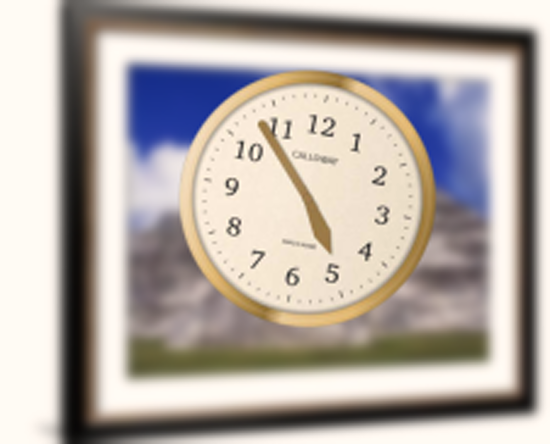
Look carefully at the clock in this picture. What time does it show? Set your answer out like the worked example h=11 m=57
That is h=4 m=53
